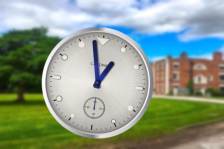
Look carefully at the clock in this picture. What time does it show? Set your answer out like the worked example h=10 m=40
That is h=12 m=58
